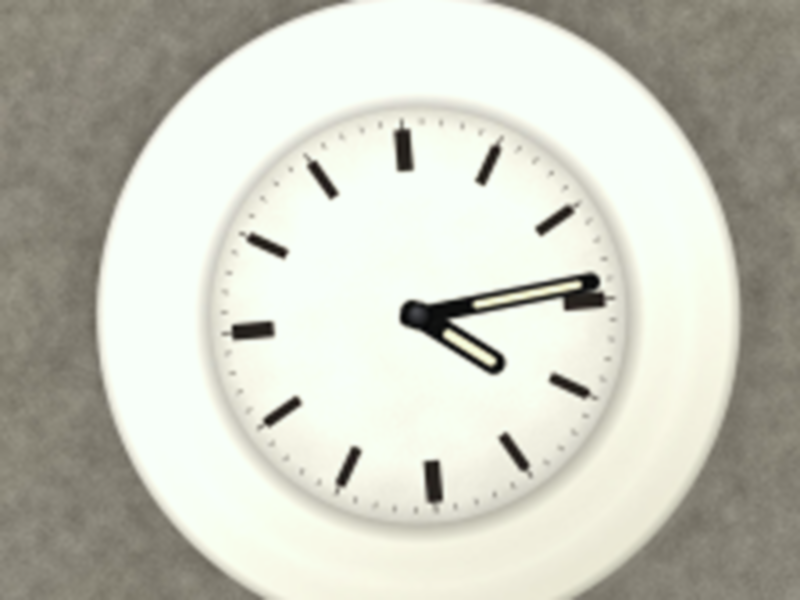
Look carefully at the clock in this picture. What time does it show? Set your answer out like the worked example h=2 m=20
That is h=4 m=14
